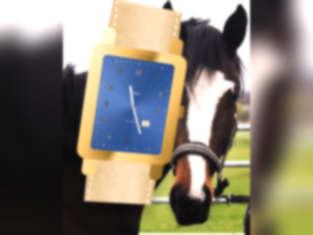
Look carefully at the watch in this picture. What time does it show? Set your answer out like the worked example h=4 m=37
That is h=11 m=26
